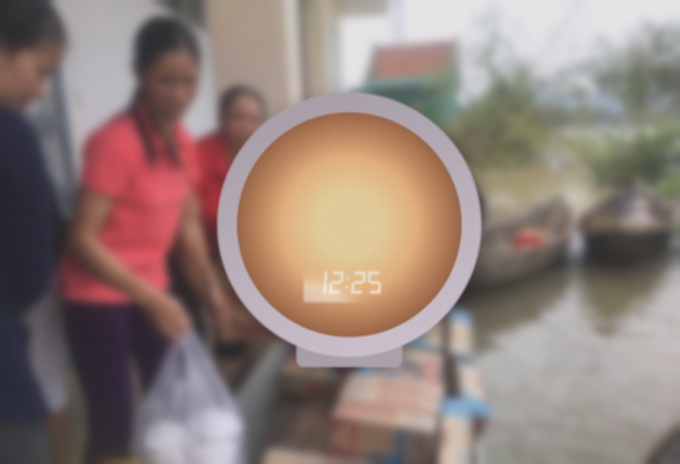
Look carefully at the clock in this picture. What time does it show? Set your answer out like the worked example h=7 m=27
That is h=12 m=25
